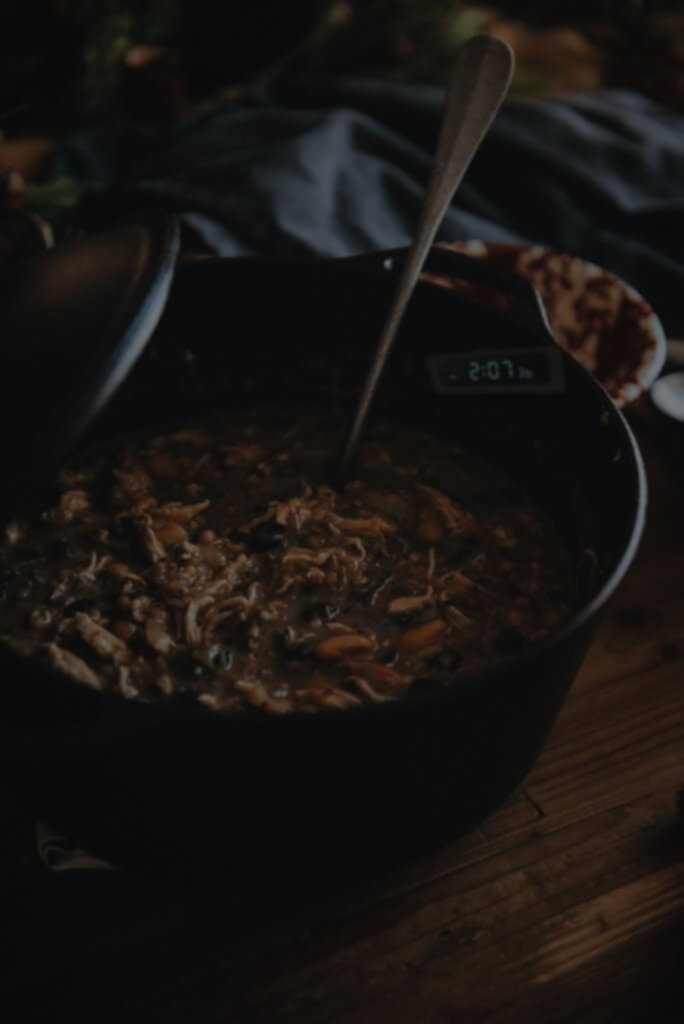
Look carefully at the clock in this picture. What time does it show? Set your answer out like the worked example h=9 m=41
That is h=2 m=7
